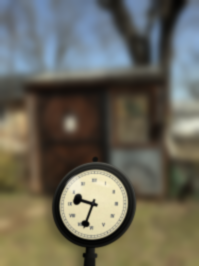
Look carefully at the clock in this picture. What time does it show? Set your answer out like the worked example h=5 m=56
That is h=9 m=33
